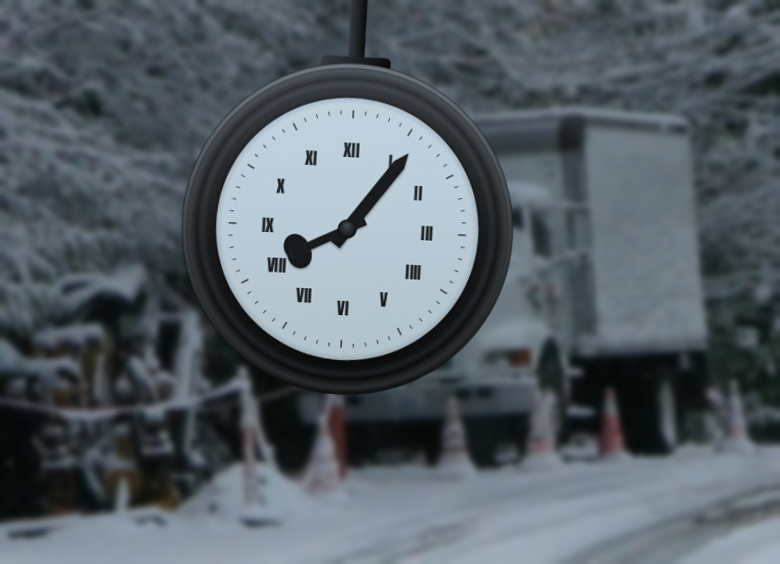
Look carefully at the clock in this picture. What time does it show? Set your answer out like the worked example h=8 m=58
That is h=8 m=6
